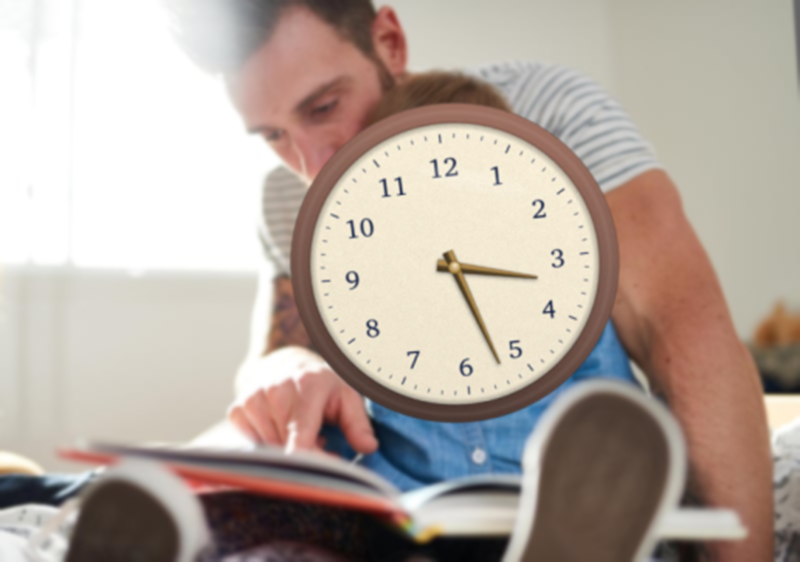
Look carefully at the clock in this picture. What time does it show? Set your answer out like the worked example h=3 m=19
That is h=3 m=27
